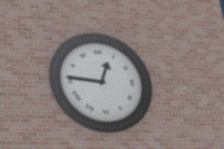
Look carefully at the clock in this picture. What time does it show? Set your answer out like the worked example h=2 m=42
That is h=12 m=46
